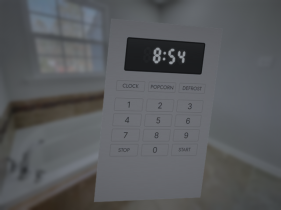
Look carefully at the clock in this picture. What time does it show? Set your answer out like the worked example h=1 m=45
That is h=8 m=54
